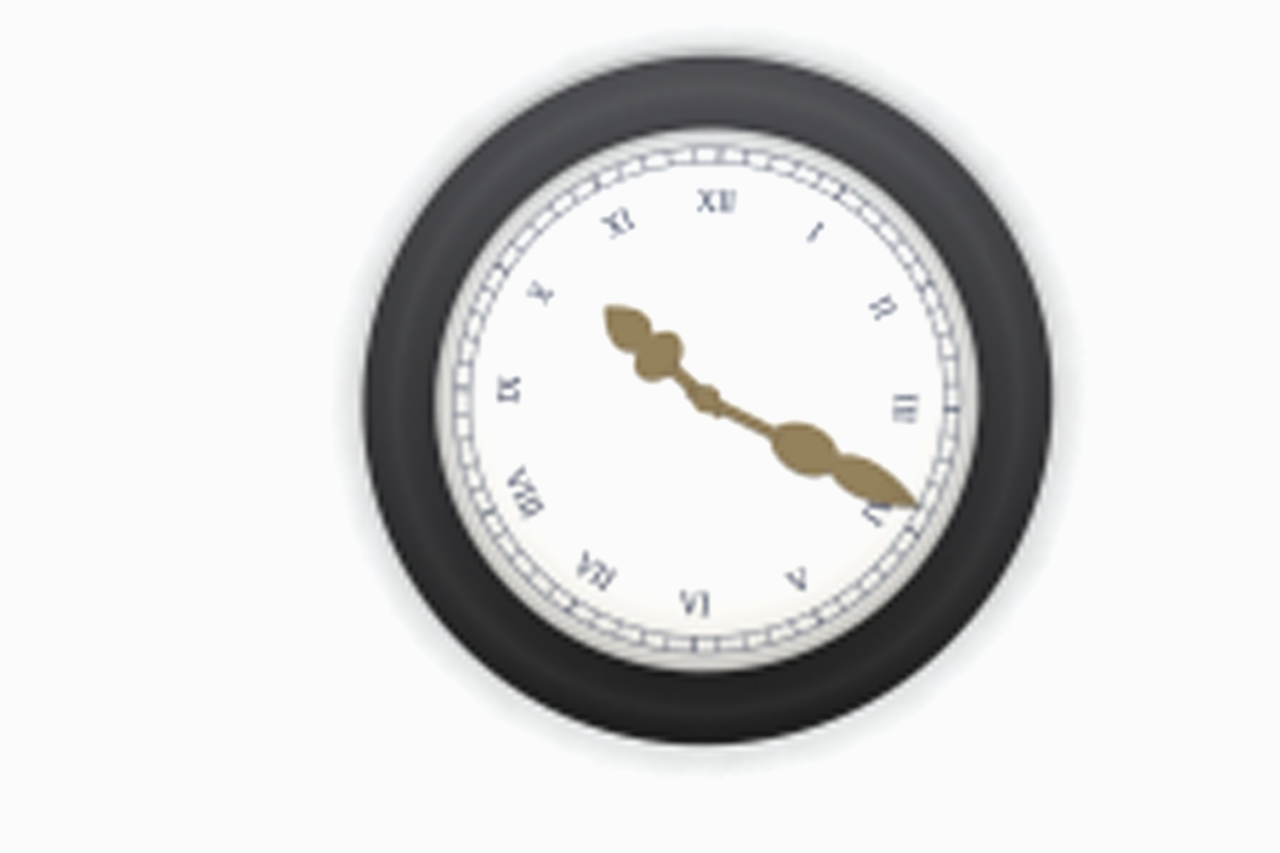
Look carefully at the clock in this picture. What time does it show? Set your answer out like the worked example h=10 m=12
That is h=10 m=19
